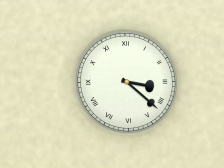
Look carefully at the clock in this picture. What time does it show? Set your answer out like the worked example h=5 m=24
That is h=3 m=22
